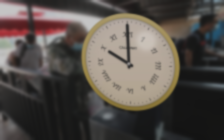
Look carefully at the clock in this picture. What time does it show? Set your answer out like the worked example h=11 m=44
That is h=10 m=0
